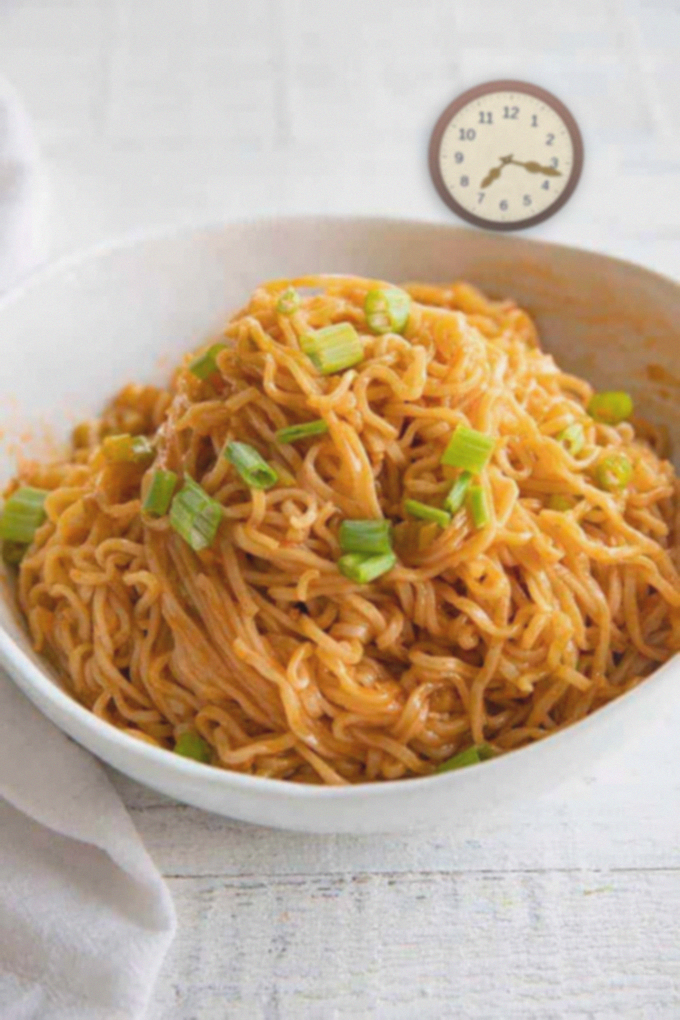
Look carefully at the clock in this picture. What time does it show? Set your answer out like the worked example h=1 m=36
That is h=7 m=17
